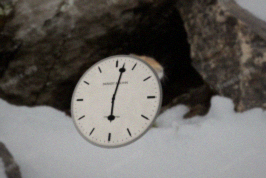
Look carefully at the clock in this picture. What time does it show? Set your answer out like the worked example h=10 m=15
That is h=6 m=2
